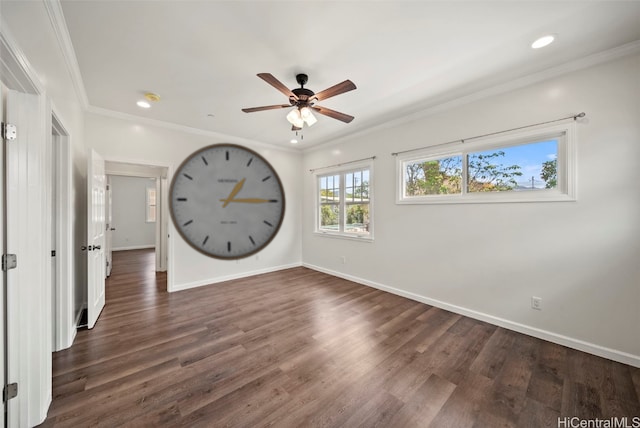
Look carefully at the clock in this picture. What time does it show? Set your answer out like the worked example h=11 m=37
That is h=1 m=15
